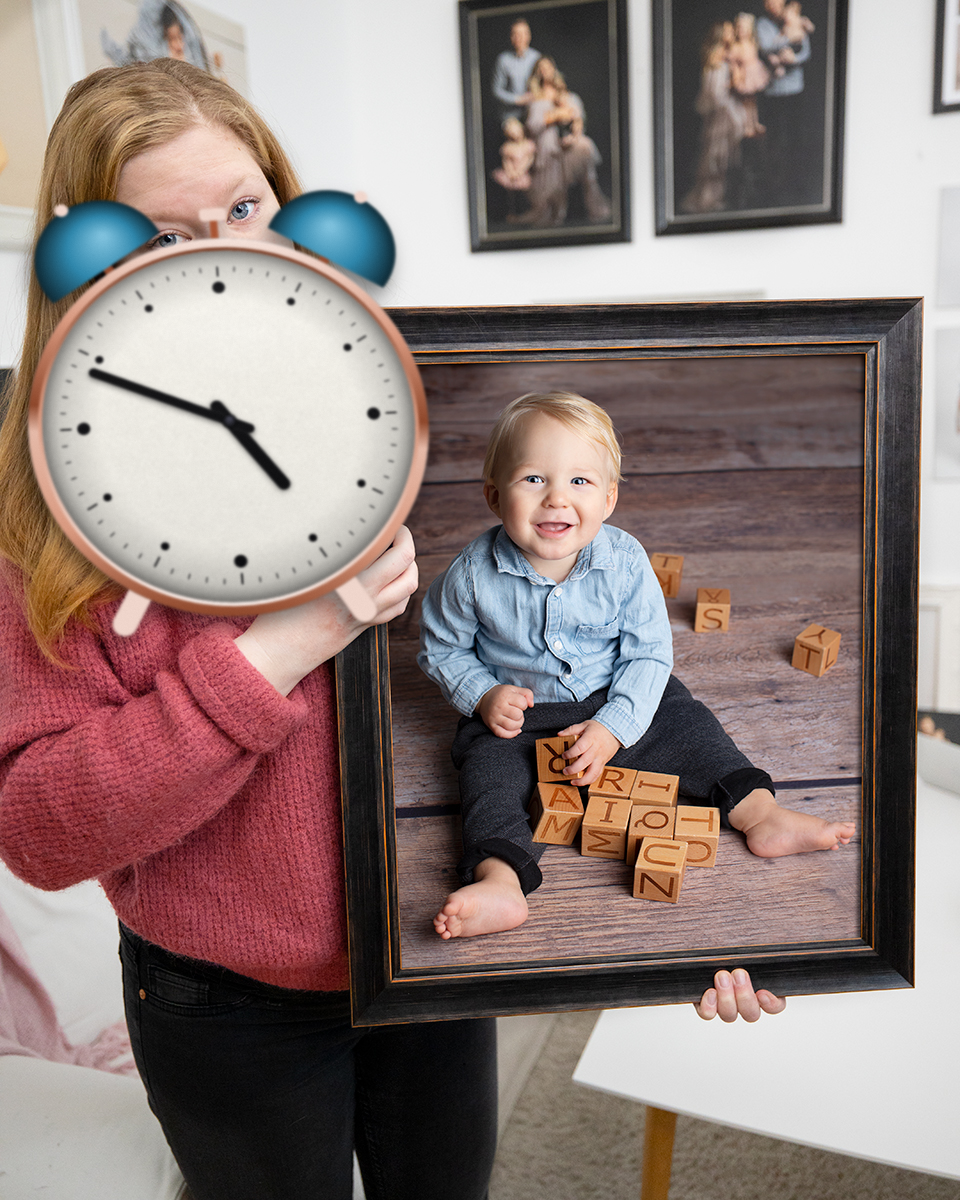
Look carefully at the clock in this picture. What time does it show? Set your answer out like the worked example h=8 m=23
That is h=4 m=49
